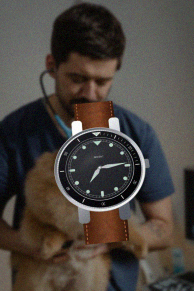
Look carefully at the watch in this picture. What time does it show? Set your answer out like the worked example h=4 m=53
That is h=7 m=14
